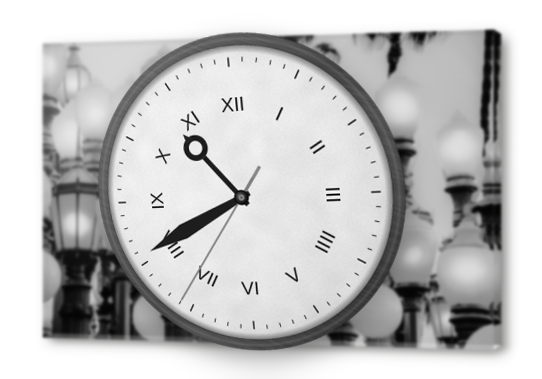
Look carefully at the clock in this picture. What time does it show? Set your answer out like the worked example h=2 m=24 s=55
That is h=10 m=40 s=36
